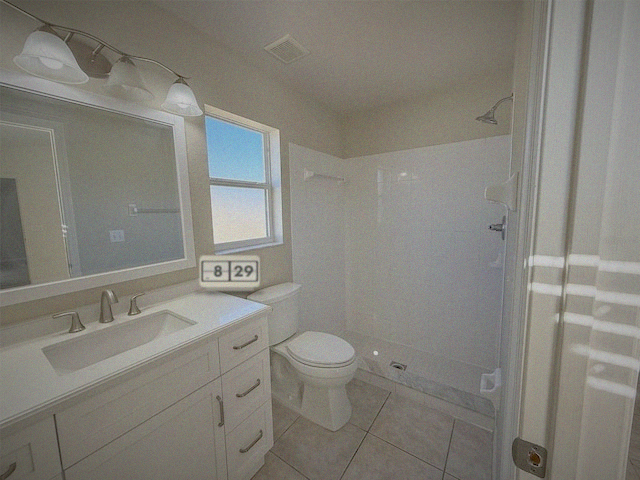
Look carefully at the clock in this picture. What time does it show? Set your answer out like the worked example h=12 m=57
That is h=8 m=29
